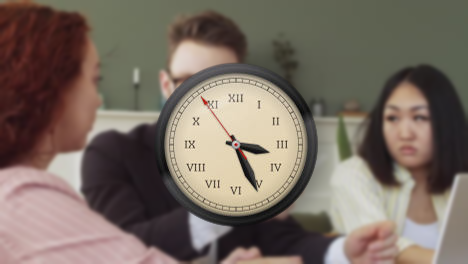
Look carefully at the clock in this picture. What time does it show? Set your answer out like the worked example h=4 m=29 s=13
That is h=3 m=25 s=54
